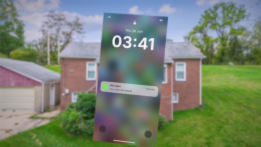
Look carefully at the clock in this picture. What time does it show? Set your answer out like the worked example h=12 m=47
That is h=3 m=41
